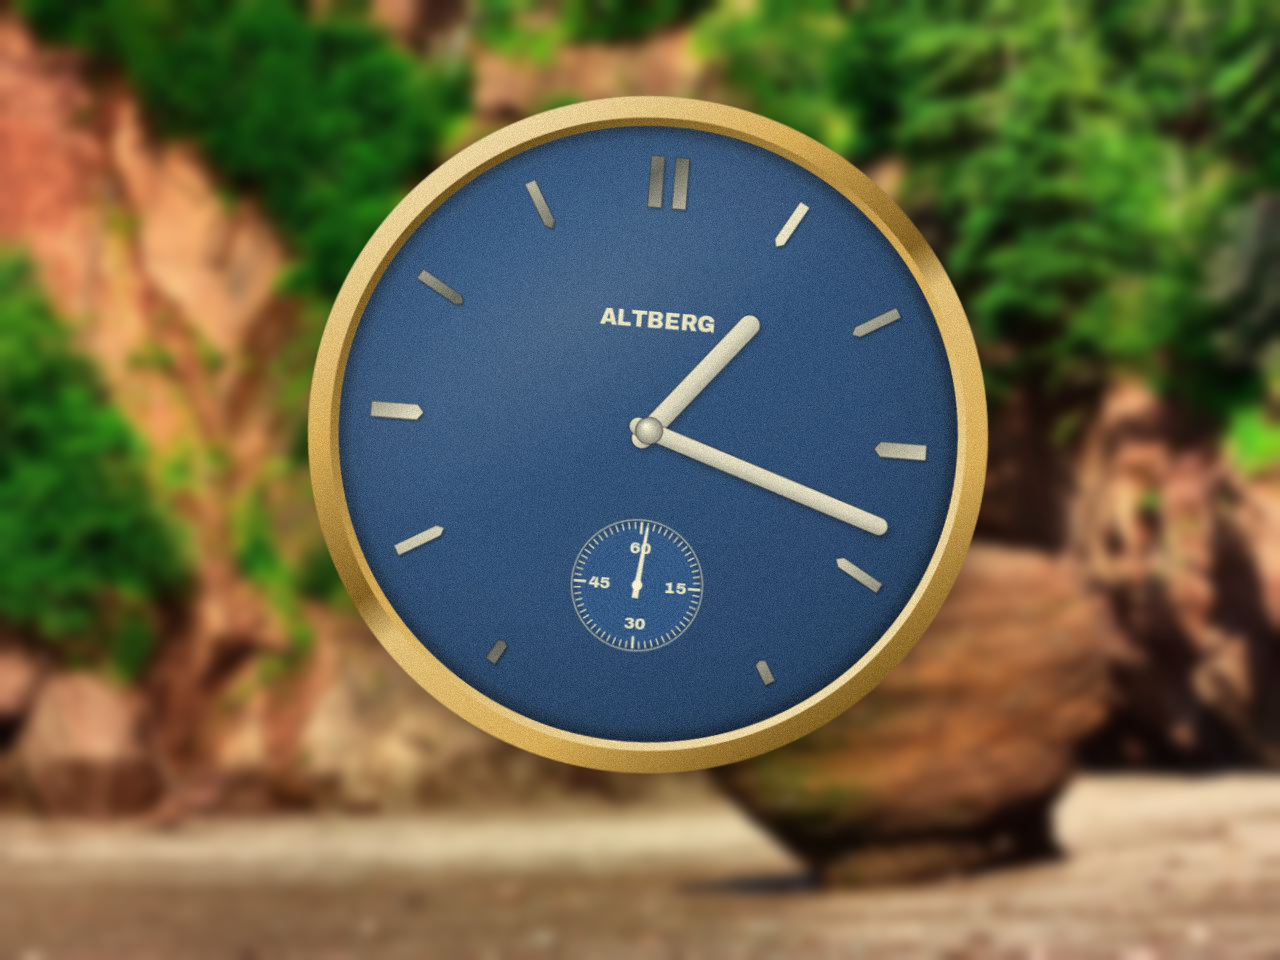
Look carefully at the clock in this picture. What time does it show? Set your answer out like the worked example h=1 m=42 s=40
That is h=1 m=18 s=1
